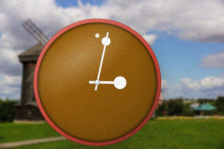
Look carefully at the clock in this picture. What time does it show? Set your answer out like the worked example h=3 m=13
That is h=3 m=2
